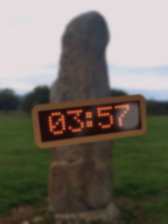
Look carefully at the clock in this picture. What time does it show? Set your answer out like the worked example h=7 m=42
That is h=3 m=57
